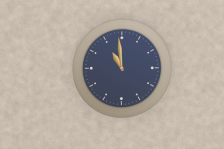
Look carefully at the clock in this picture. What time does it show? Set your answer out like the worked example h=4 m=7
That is h=10 m=59
